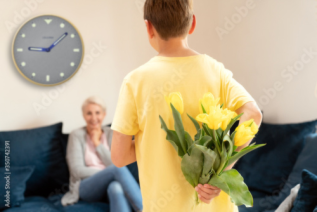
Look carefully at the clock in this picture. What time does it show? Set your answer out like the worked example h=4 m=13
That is h=9 m=8
